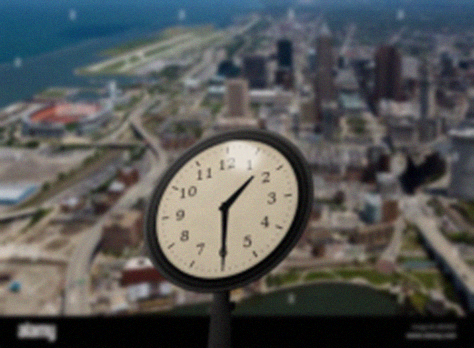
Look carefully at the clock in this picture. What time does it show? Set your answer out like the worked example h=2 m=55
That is h=1 m=30
